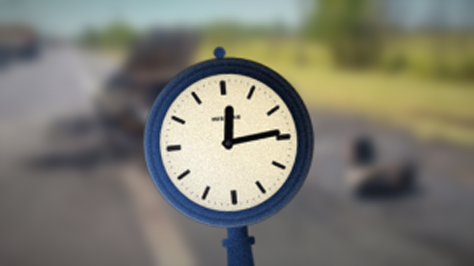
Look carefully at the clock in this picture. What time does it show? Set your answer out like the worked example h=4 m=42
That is h=12 m=14
